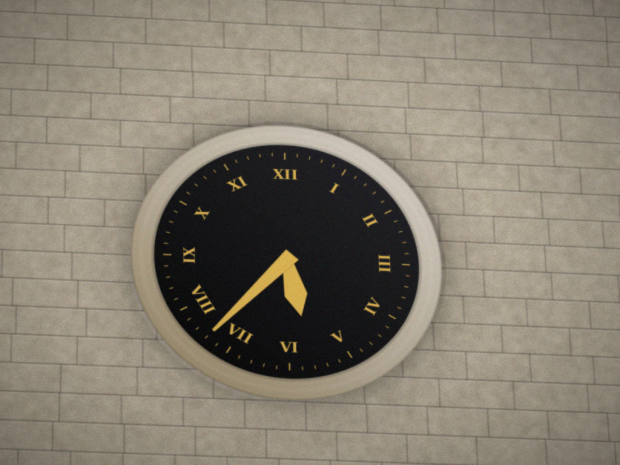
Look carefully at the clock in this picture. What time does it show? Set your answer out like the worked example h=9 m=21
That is h=5 m=37
